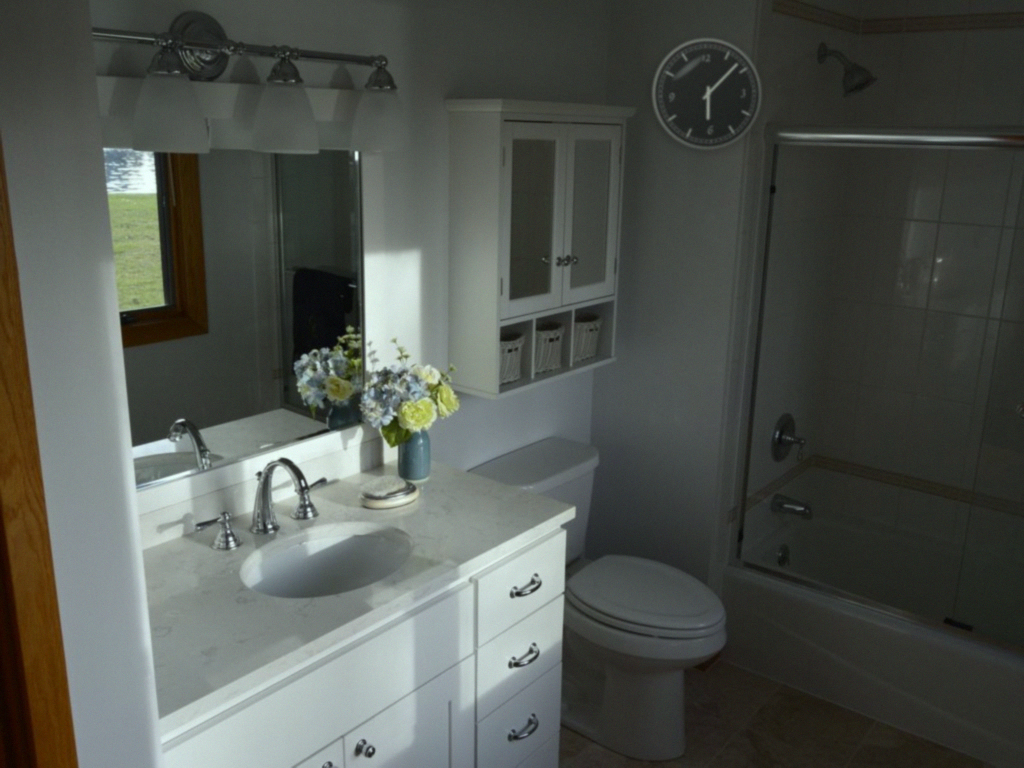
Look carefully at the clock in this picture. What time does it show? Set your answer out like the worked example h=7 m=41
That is h=6 m=8
